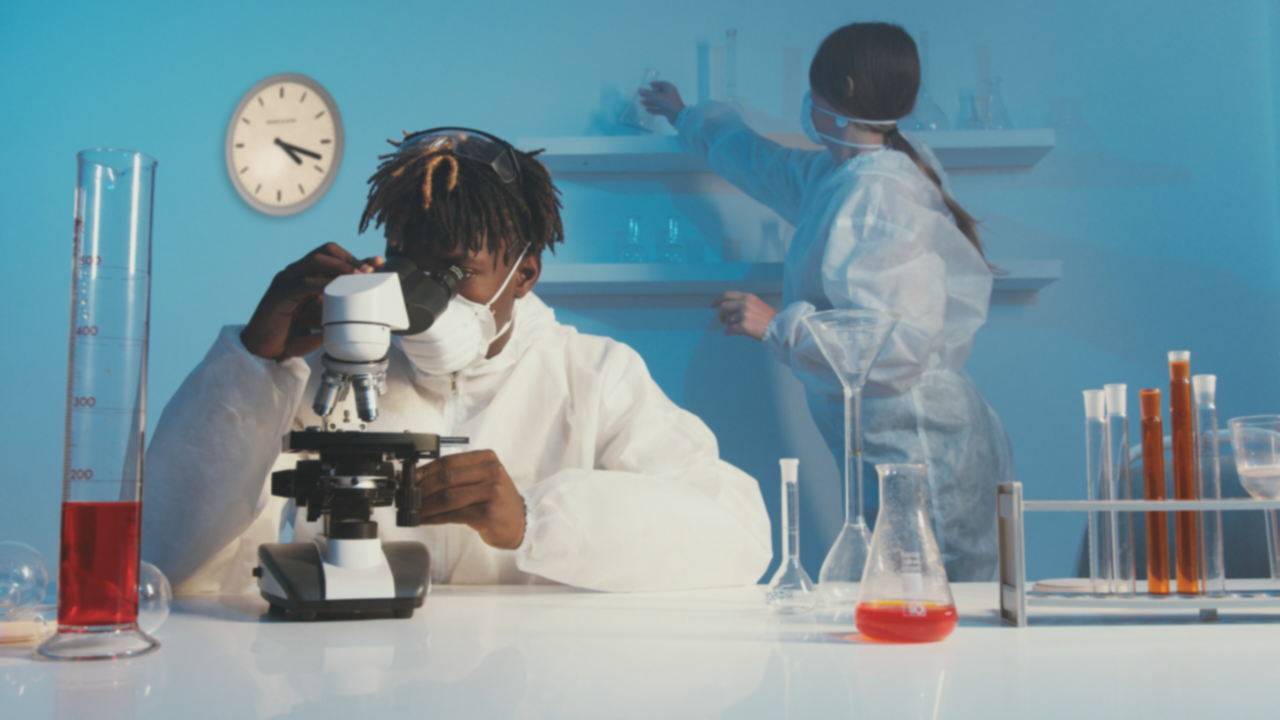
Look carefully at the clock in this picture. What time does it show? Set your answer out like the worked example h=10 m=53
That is h=4 m=18
